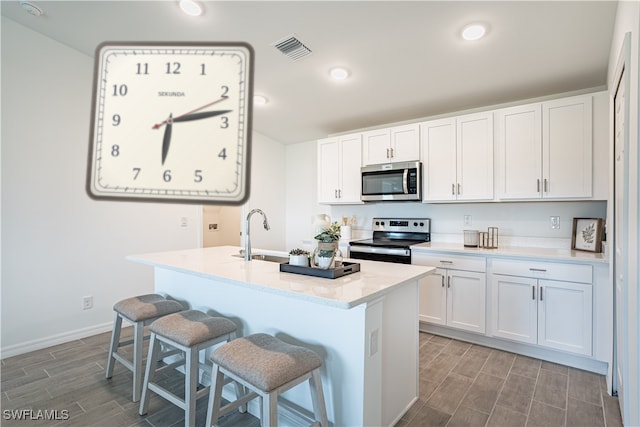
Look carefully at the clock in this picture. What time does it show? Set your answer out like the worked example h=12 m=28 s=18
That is h=6 m=13 s=11
